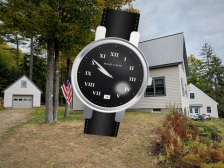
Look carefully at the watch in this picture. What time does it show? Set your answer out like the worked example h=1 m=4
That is h=9 m=51
